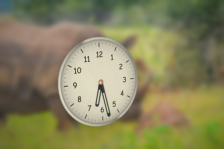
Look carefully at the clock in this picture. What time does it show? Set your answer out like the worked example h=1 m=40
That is h=6 m=28
